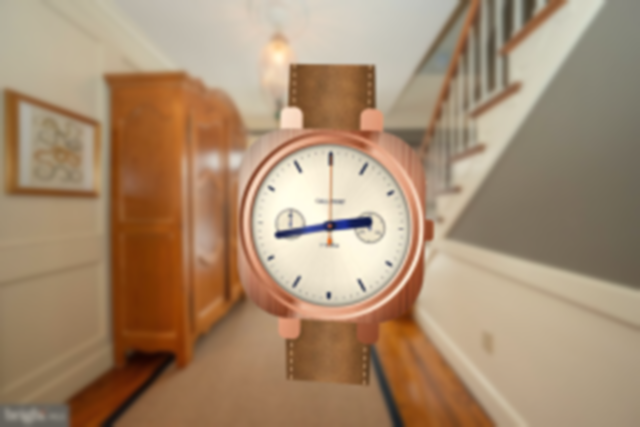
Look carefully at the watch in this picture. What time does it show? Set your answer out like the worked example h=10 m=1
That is h=2 m=43
